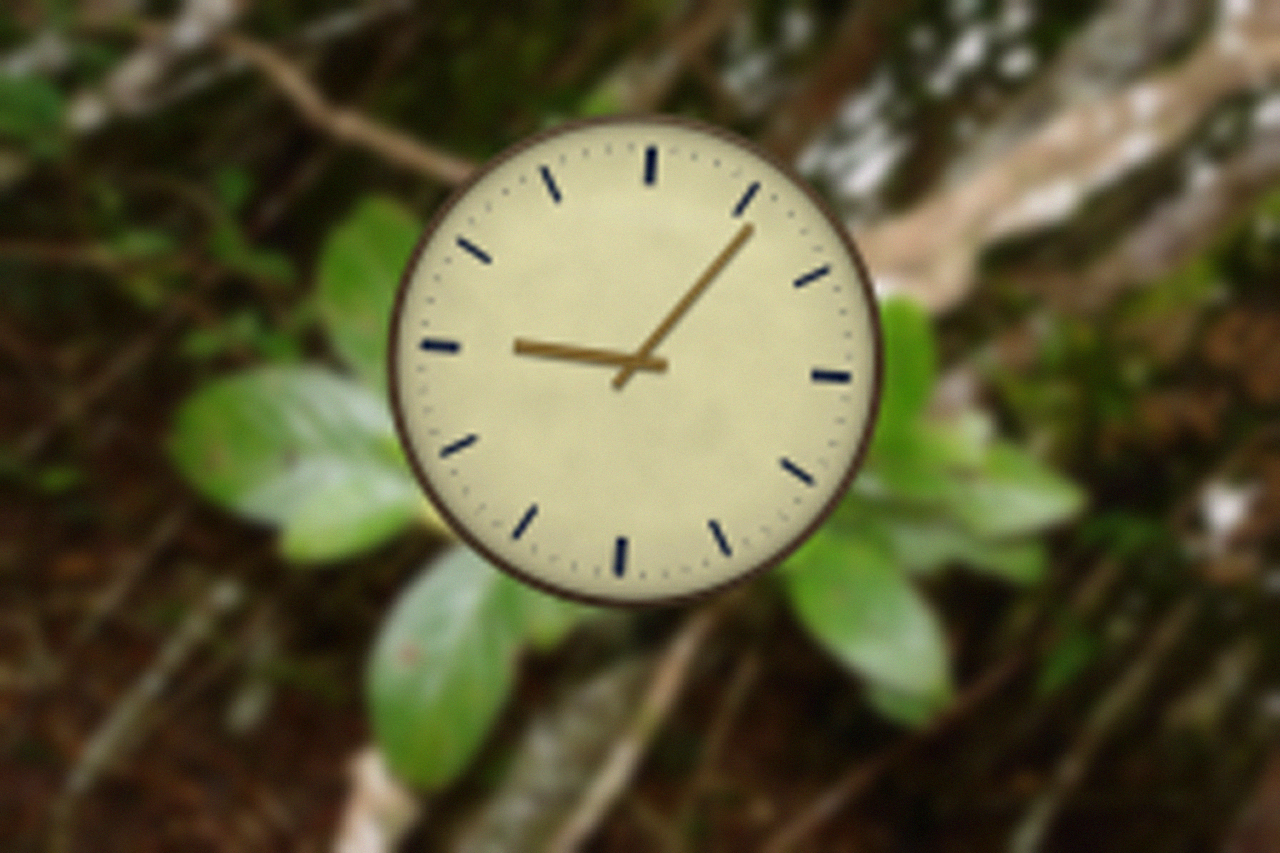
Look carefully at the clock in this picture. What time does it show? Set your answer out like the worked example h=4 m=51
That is h=9 m=6
